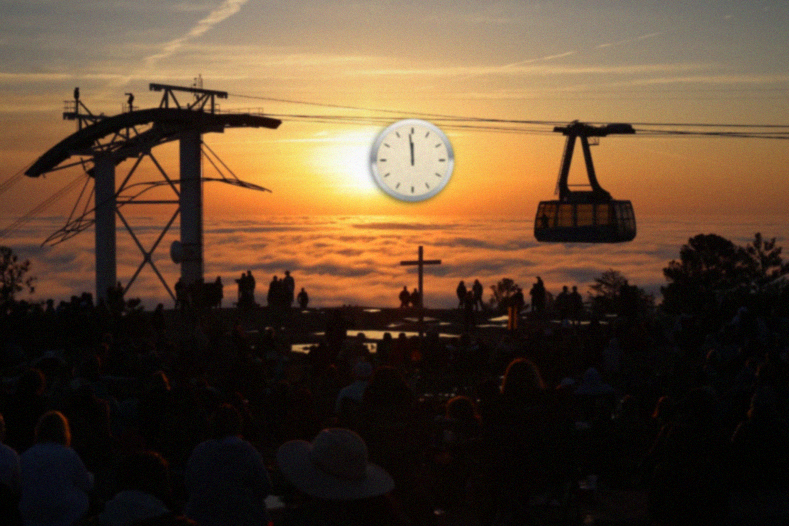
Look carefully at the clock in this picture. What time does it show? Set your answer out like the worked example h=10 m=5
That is h=11 m=59
